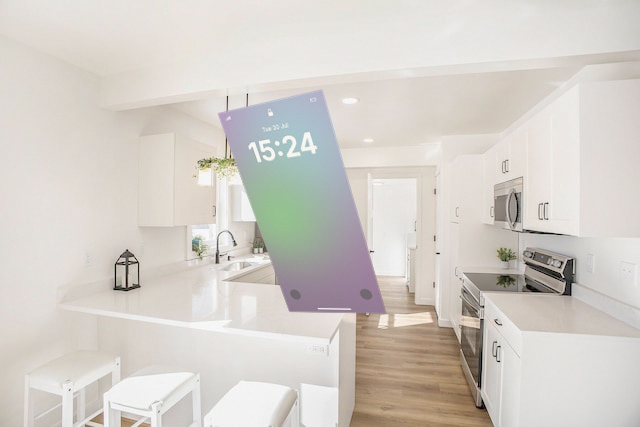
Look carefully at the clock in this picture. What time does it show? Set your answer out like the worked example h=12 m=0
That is h=15 m=24
